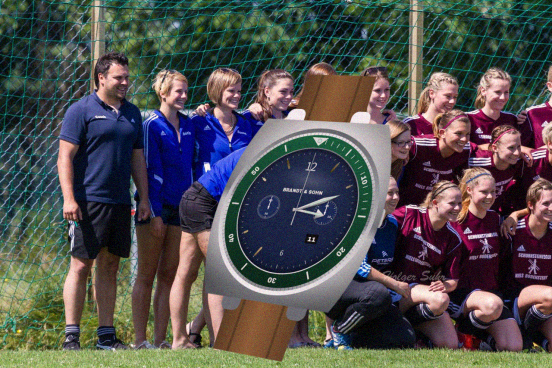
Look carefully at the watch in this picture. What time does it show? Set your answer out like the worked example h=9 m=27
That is h=3 m=11
